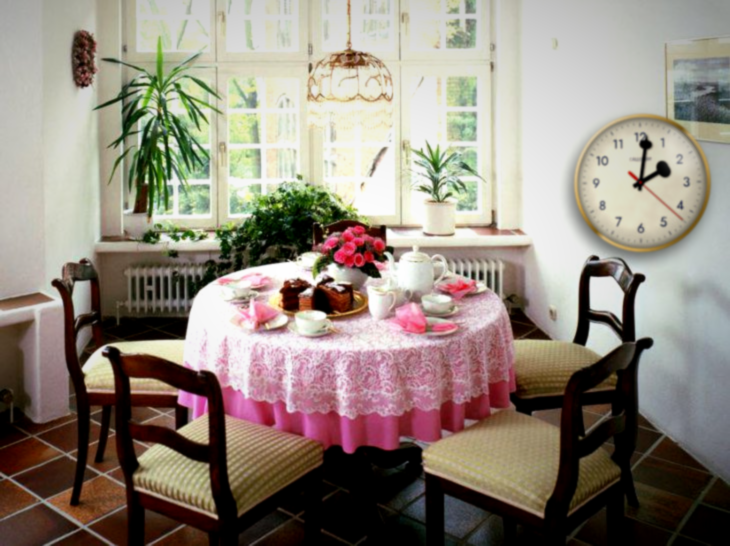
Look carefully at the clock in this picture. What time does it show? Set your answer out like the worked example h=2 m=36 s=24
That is h=2 m=1 s=22
